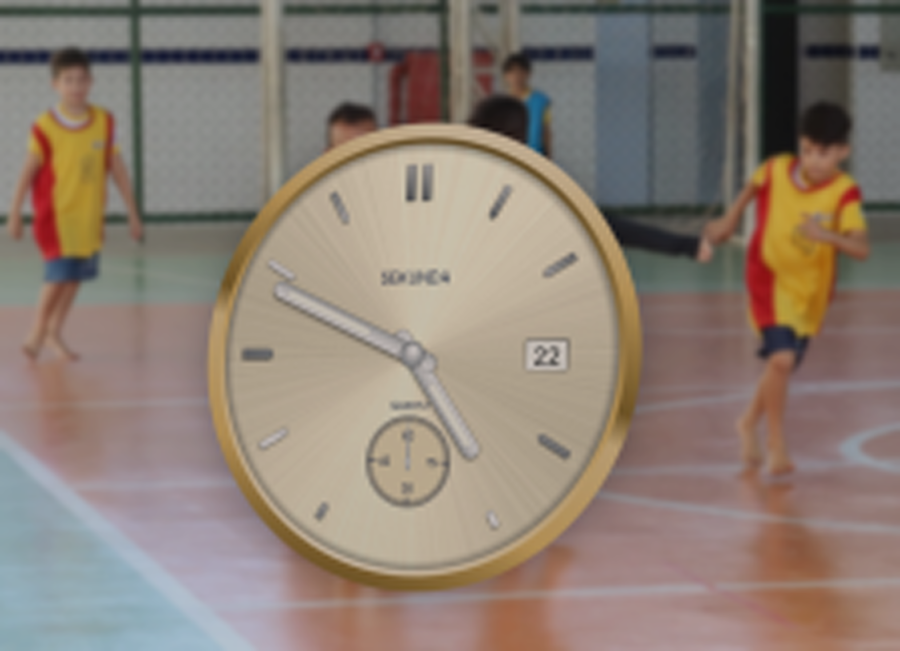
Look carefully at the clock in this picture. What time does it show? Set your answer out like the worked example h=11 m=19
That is h=4 m=49
